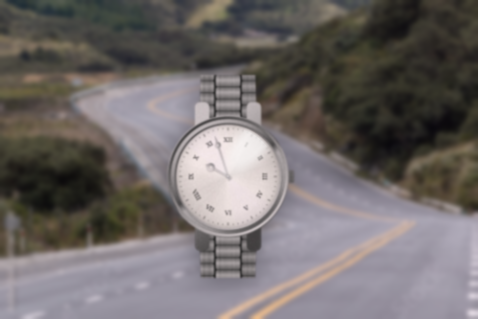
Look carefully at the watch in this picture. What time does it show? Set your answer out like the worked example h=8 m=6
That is h=9 m=57
